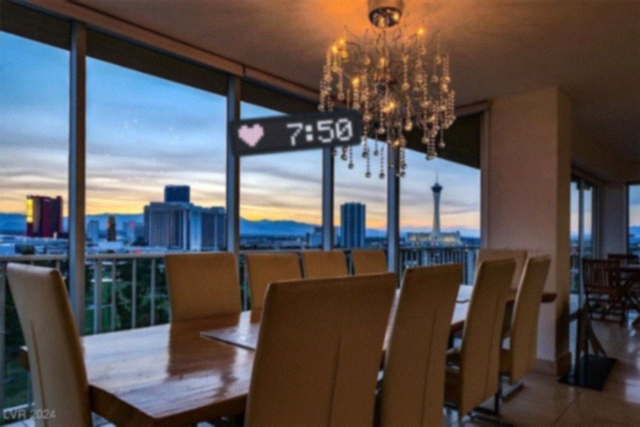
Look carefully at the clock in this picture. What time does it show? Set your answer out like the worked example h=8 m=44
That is h=7 m=50
